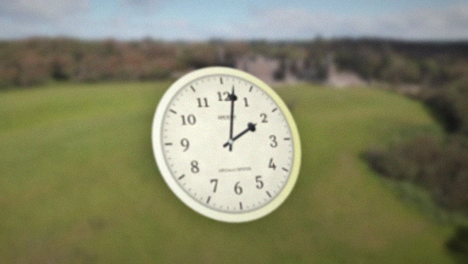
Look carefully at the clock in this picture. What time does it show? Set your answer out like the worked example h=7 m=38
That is h=2 m=2
